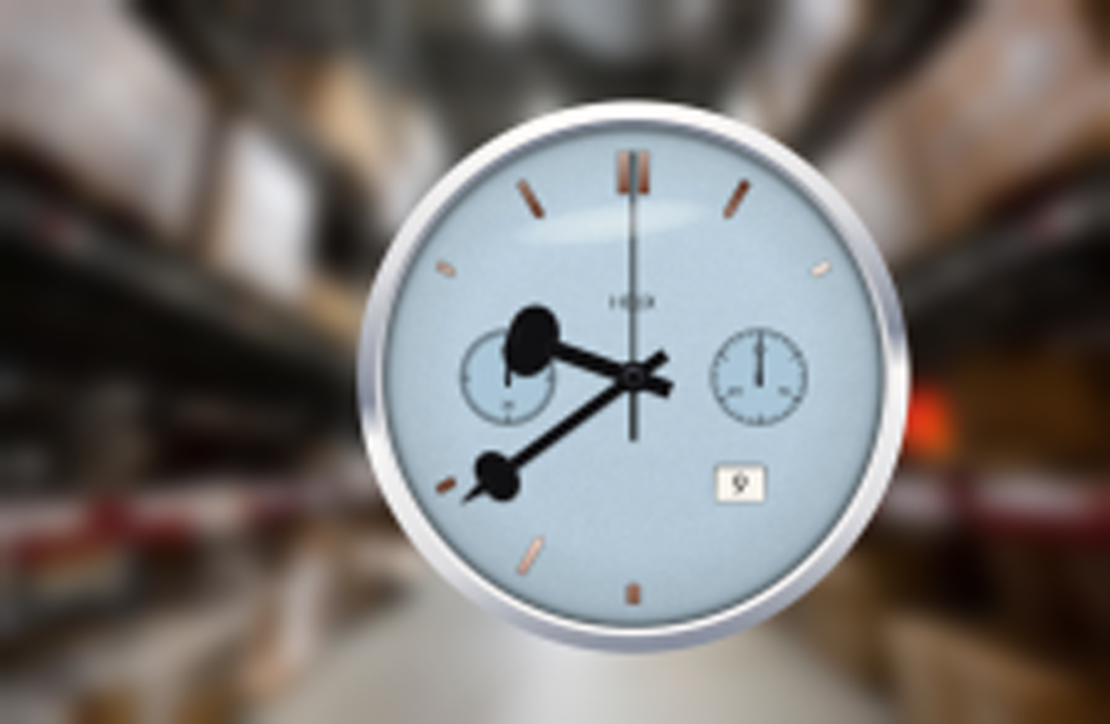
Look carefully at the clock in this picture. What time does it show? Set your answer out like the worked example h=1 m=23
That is h=9 m=39
